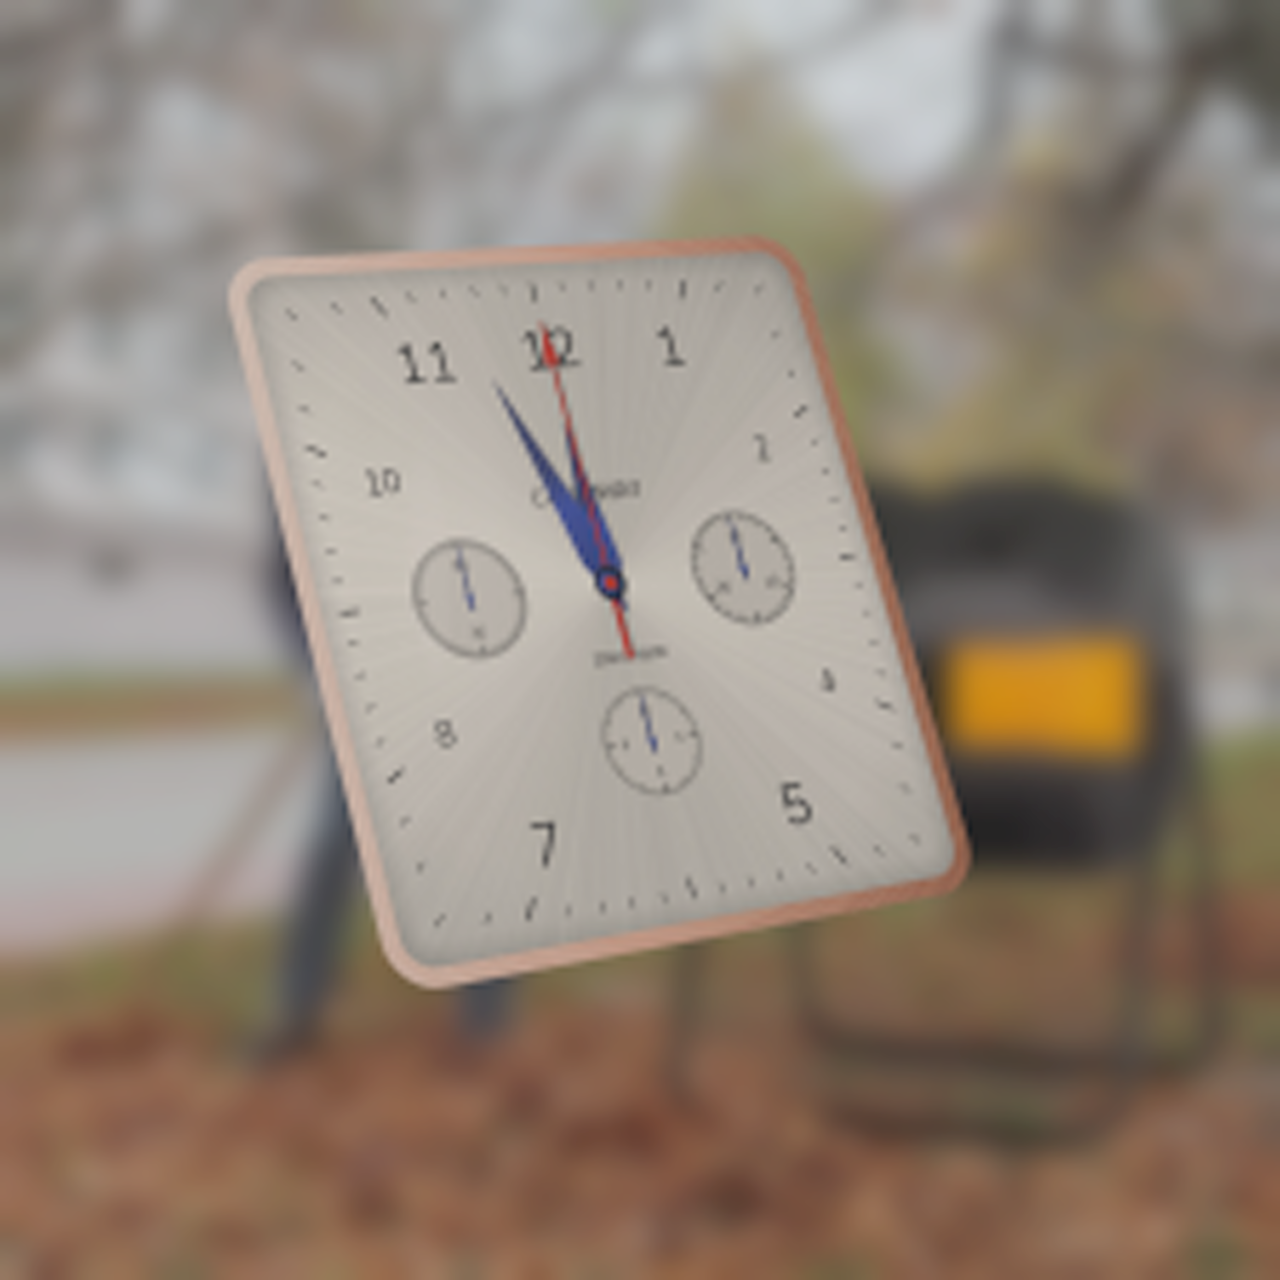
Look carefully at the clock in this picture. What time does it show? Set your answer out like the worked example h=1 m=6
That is h=11 m=57
